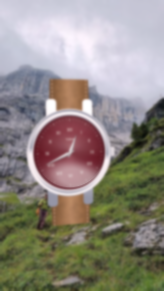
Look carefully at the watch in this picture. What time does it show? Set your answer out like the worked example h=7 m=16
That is h=12 m=41
